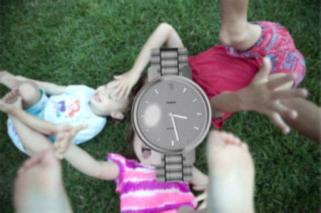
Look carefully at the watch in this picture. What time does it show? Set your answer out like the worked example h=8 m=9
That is h=3 m=28
